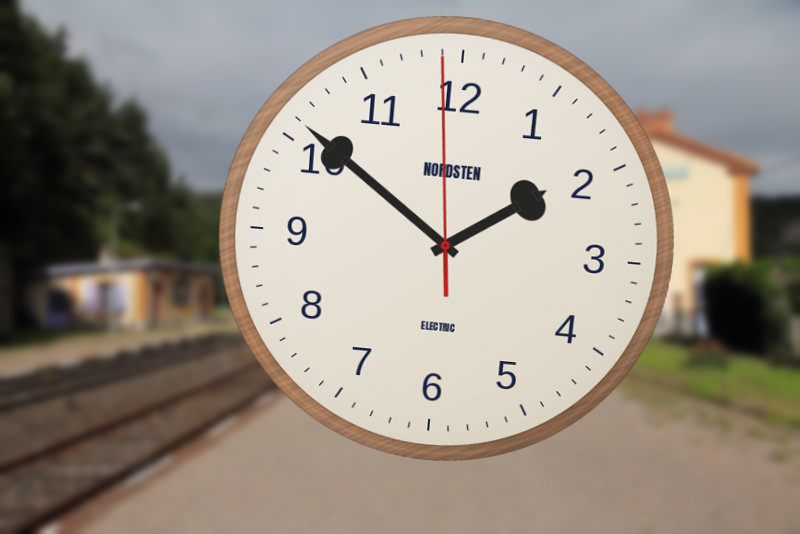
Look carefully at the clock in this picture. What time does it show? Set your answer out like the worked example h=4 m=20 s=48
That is h=1 m=50 s=59
